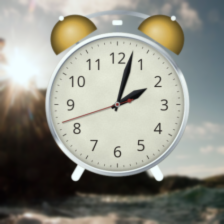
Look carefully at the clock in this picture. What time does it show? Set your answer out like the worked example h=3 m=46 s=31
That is h=2 m=2 s=42
